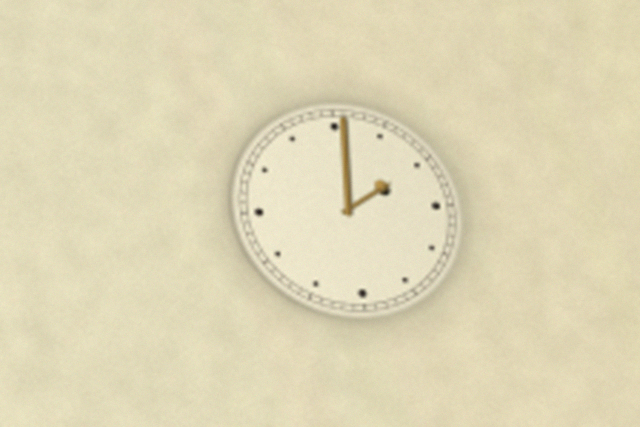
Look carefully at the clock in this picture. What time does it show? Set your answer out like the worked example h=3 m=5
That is h=2 m=1
